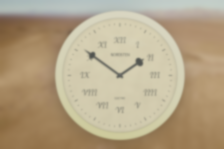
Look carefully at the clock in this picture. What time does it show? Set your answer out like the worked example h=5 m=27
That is h=1 m=51
